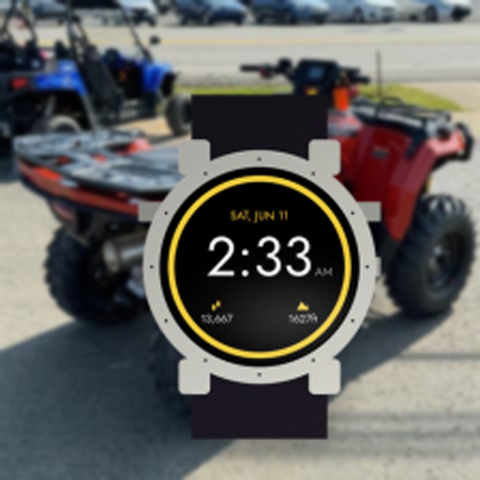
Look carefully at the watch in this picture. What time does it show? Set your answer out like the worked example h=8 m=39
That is h=2 m=33
